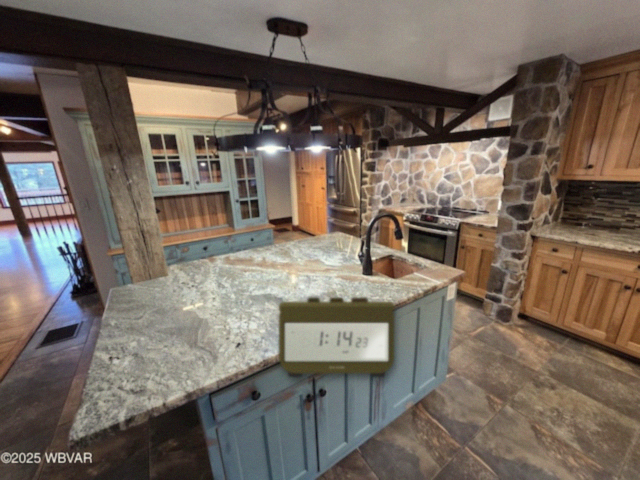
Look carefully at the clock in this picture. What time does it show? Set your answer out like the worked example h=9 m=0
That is h=1 m=14
